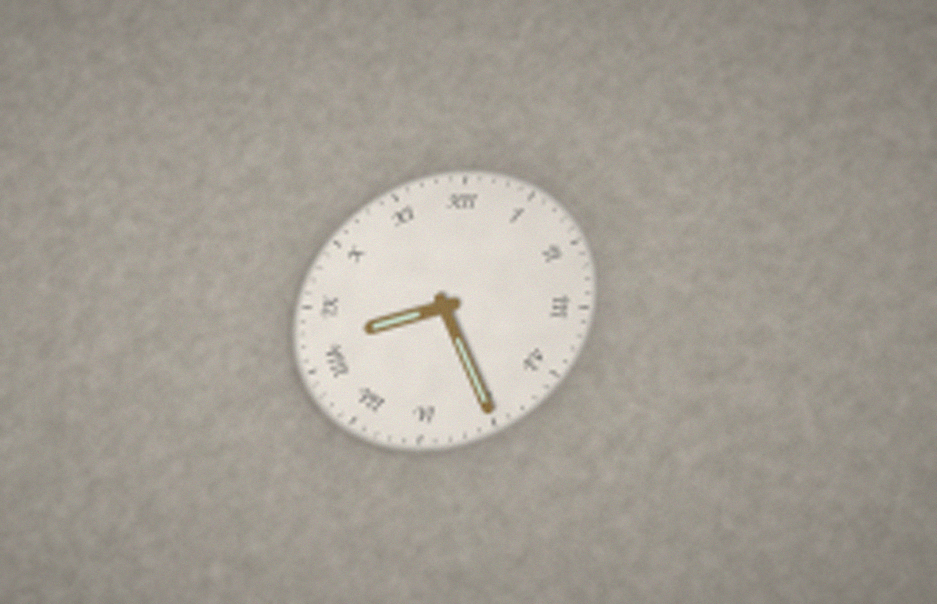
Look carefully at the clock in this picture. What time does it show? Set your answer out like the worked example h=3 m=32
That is h=8 m=25
